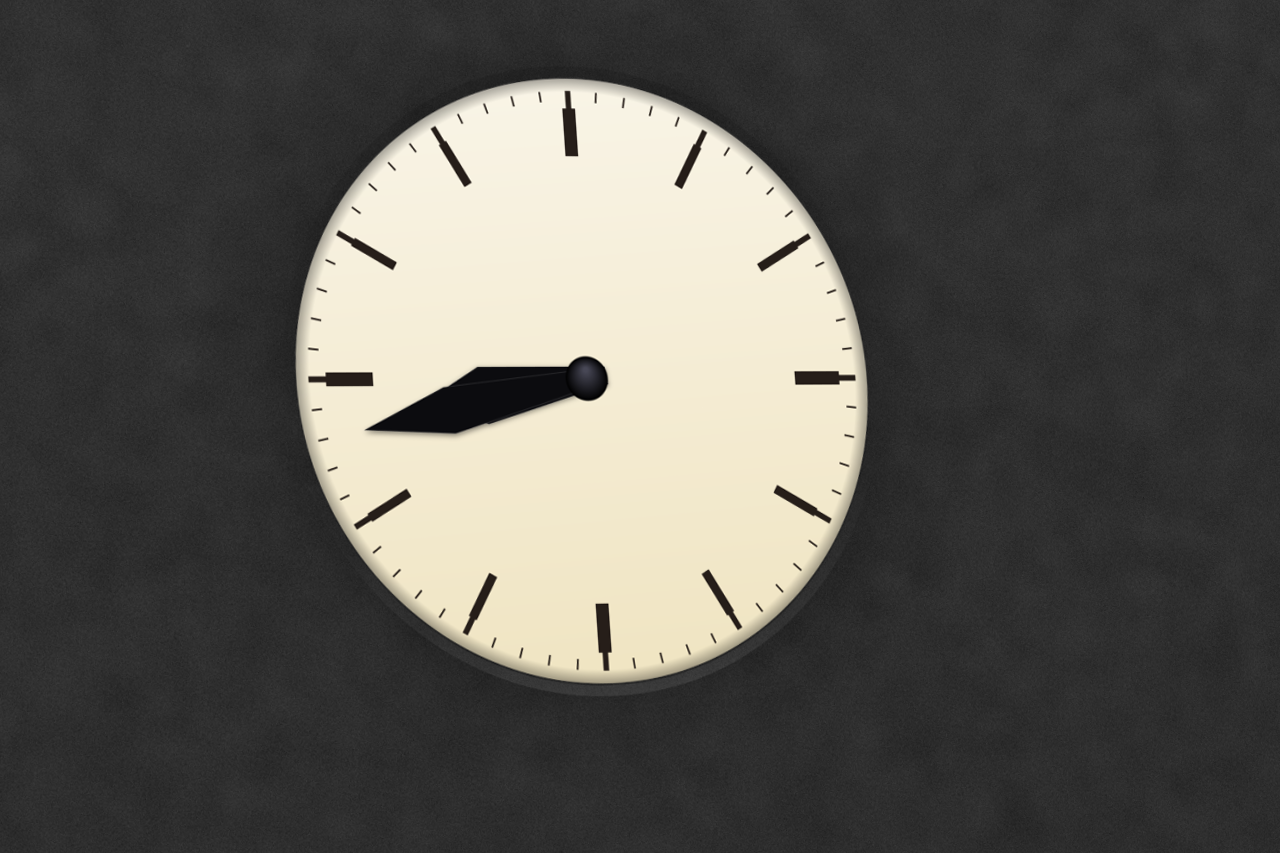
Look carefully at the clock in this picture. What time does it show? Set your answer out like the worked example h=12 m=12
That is h=8 m=43
